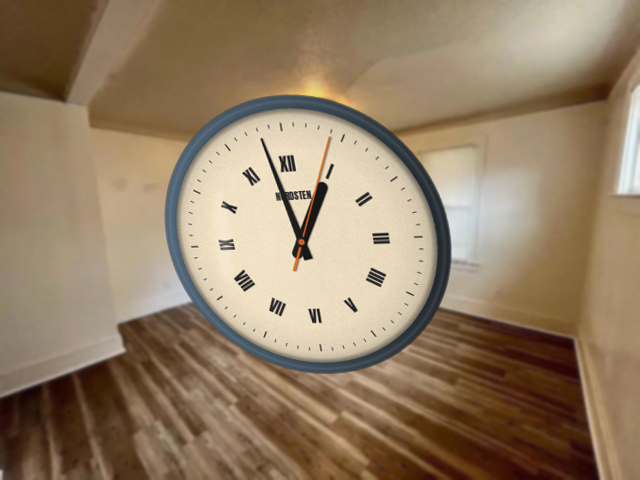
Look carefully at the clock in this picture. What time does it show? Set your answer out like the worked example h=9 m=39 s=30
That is h=12 m=58 s=4
